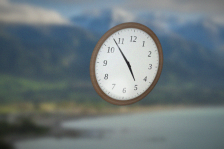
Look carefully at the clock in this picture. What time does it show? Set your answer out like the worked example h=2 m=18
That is h=4 m=53
